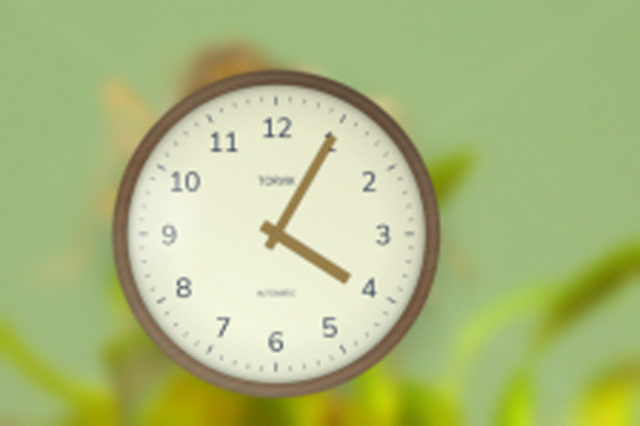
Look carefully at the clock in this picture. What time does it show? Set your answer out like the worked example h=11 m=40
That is h=4 m=5
